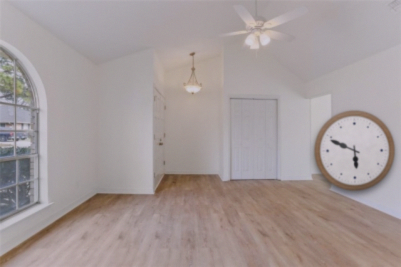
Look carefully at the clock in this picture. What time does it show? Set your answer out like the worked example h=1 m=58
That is h=5 m=49
